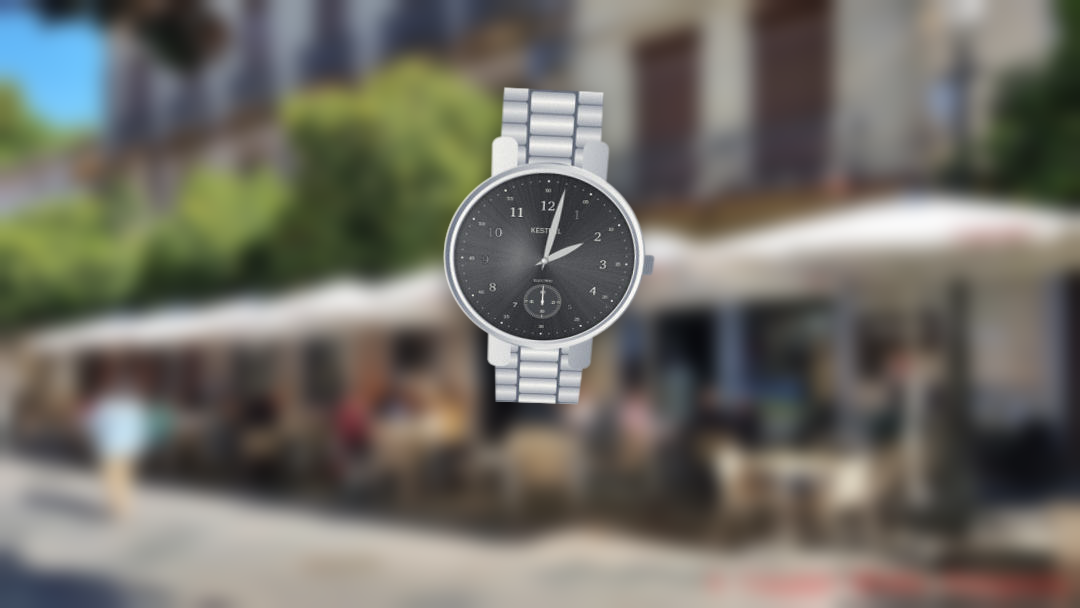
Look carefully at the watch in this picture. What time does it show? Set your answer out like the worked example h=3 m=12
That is h=2 m=2
